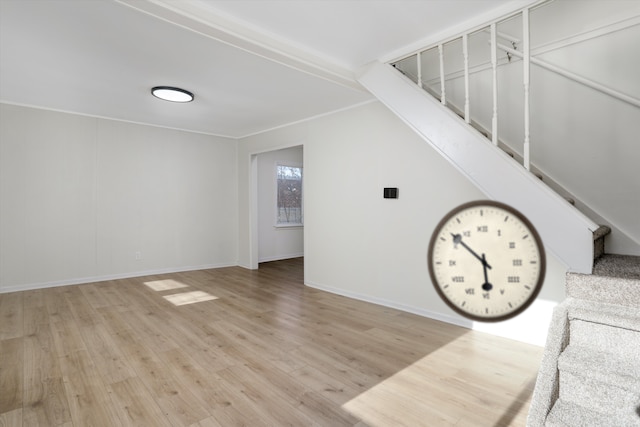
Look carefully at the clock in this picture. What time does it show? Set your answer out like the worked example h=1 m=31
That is h=5 m=52
